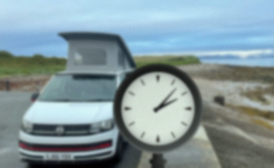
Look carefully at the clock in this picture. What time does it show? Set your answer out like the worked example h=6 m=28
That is h=2 m=7
